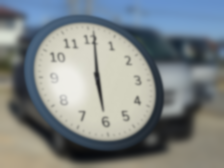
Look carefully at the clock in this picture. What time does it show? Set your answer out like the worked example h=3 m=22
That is h=6 m=1
